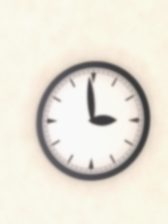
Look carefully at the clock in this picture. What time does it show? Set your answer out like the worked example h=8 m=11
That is h=2 m=59
